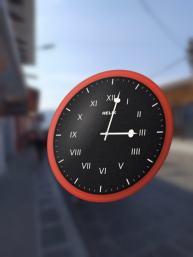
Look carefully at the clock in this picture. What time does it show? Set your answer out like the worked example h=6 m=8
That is h=3 m=2
